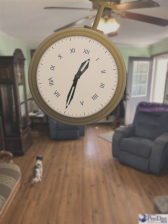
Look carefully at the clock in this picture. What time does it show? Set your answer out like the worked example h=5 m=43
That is h=12 m=30
